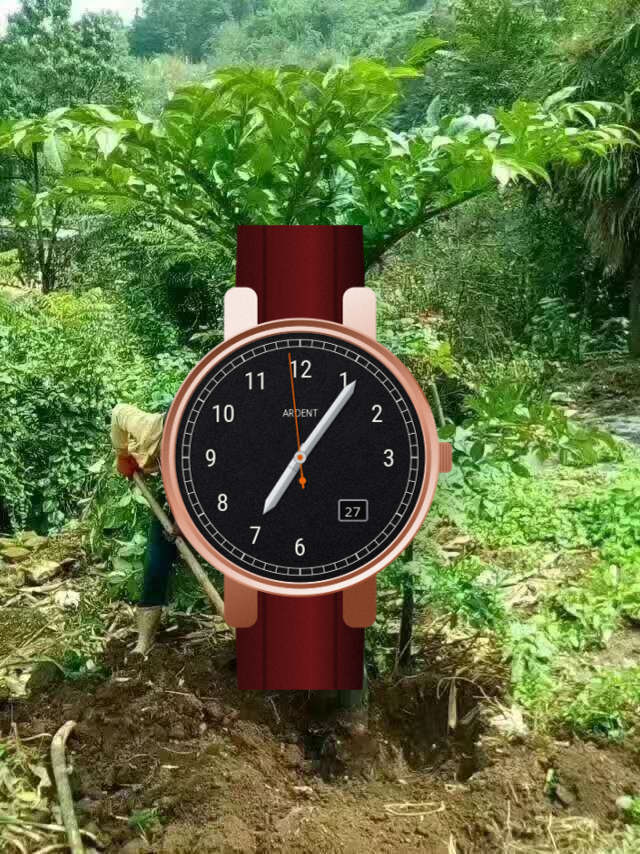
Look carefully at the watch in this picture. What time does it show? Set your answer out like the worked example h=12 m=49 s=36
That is h=7 m=5 s=59
